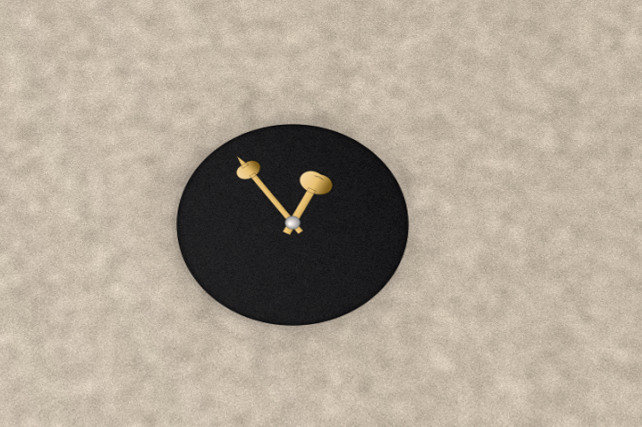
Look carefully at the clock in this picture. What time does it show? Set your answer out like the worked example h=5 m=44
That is h=12 m=54
